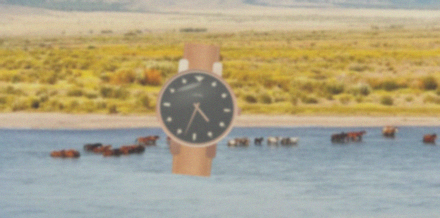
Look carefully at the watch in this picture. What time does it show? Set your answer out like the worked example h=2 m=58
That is h=4 m=33
